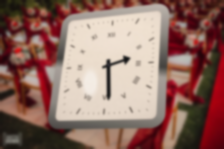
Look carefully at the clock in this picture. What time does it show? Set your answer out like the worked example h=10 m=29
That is h=2 m=29
